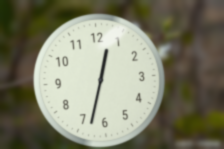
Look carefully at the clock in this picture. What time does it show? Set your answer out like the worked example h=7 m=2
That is h=12 m=33
